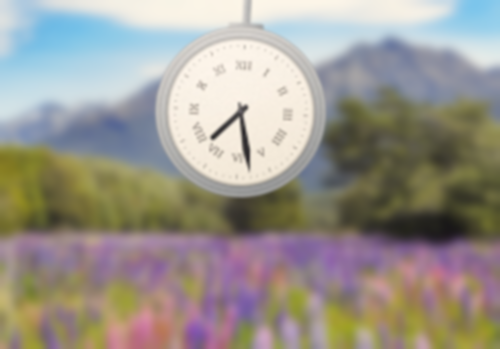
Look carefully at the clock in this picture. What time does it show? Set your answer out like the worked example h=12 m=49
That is h=7 m=28
